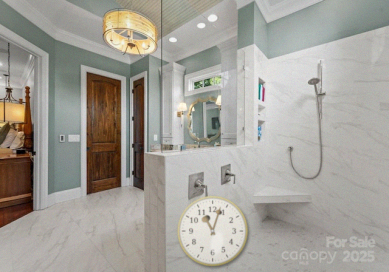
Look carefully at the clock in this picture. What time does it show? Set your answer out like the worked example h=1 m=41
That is h=11 m=3
